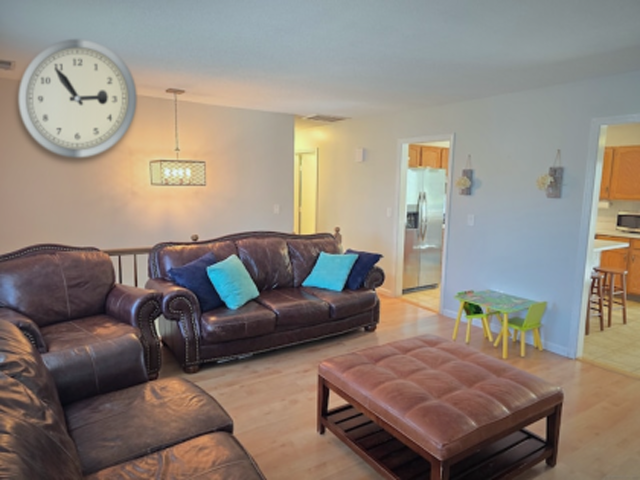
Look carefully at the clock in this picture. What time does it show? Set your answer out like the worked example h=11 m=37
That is h=2 m=54
